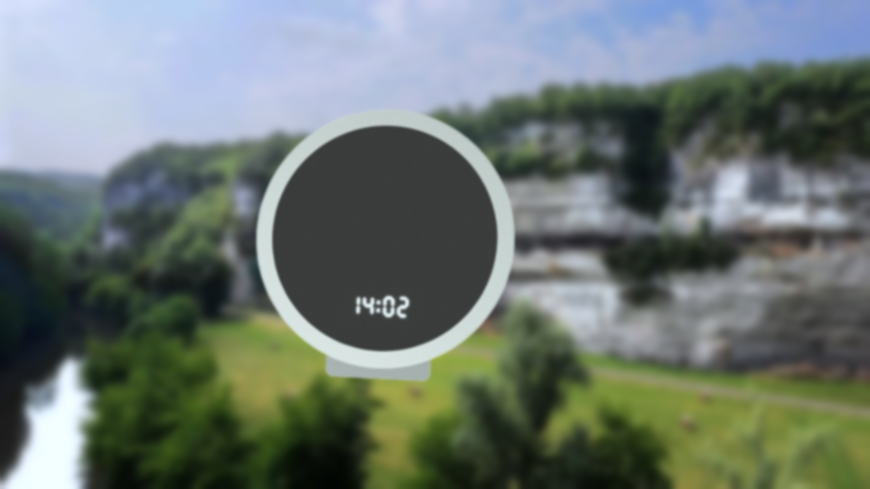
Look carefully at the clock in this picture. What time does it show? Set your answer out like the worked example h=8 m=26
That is h=14 m=2
